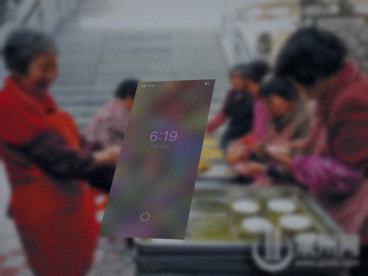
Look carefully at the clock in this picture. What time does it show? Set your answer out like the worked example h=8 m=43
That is h=6 m=19
